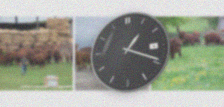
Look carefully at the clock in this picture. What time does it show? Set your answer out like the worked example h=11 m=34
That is h=1 m=19
